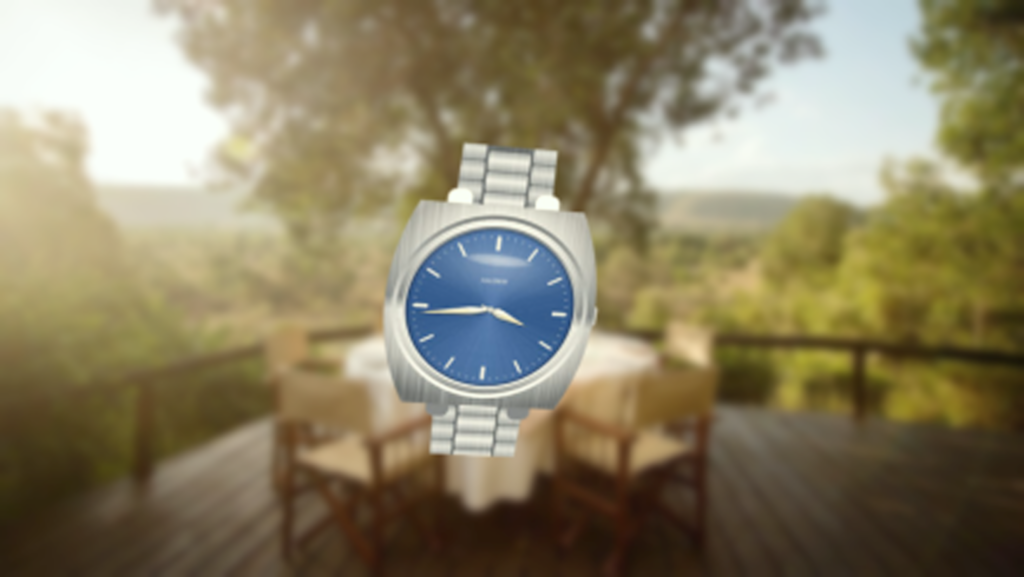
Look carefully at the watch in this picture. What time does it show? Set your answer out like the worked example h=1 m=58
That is h=3 m=44
